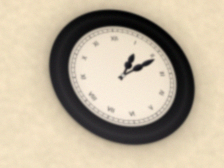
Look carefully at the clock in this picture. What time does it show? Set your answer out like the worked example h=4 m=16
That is h=1 m=11
